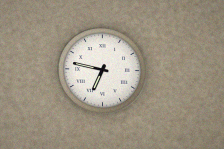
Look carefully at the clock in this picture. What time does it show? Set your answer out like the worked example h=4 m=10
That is h=6 m=47
